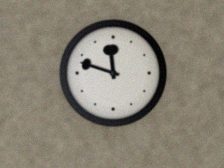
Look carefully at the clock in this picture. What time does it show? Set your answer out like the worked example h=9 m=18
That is h=11 m=48
